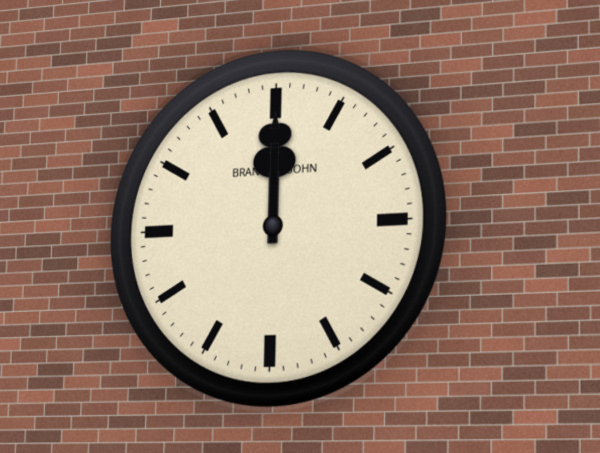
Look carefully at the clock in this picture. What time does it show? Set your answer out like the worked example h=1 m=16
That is h=12 m=0
